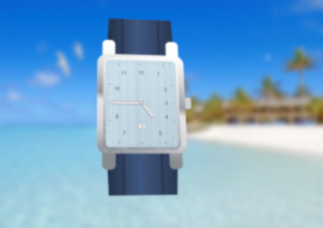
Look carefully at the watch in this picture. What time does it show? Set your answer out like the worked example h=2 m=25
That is h=4 m=45
